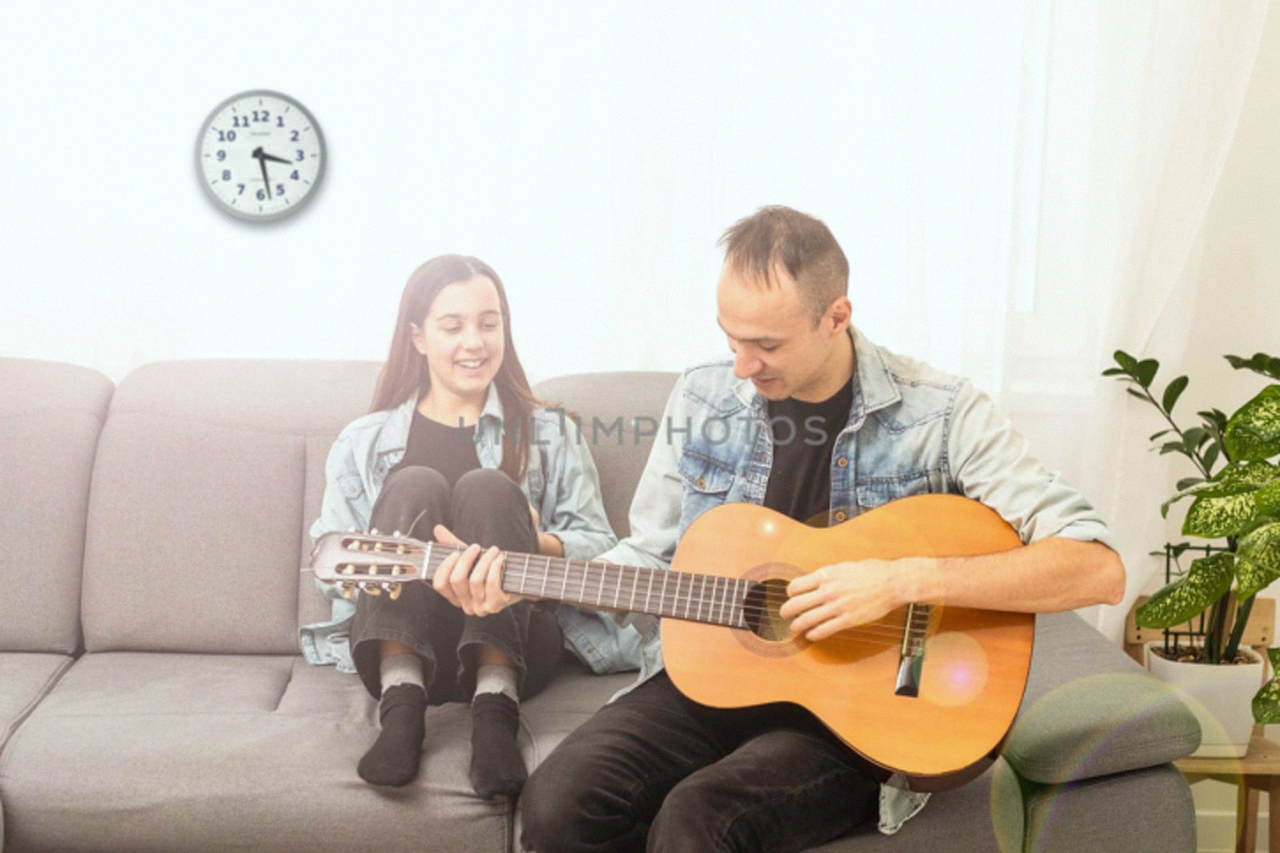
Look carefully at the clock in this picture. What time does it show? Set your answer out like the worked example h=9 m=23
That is h=3 m=28
